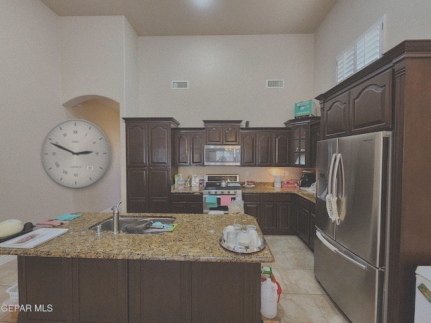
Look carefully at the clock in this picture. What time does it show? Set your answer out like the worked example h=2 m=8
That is h=2 m=49
